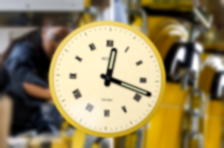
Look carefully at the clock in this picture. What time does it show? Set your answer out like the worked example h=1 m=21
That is h=12 m=18
